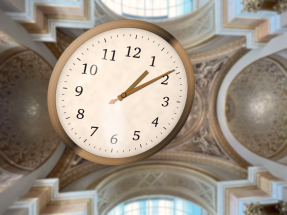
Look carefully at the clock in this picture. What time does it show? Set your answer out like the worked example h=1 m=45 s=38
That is h=1 m=9 s=9
